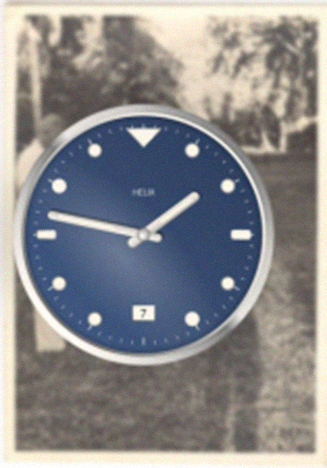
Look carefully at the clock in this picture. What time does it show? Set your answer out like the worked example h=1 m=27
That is h=1 m=47
